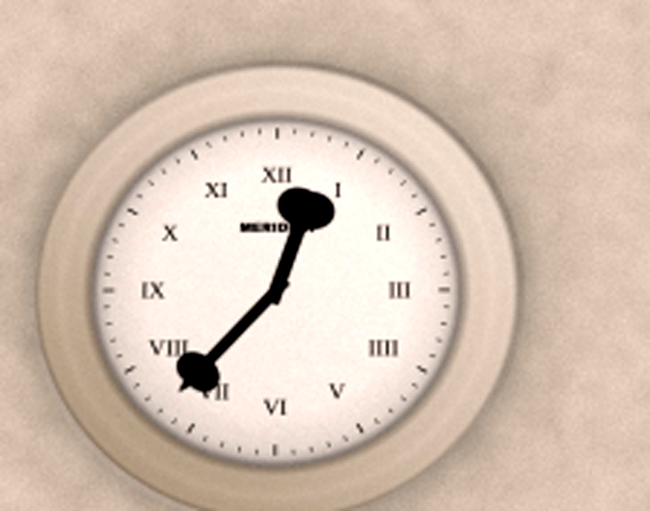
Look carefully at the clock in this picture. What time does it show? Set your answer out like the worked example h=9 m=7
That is h=12 m=37
